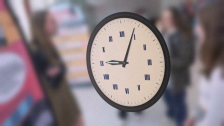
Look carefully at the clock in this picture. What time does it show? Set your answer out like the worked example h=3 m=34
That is h=9 m=4
